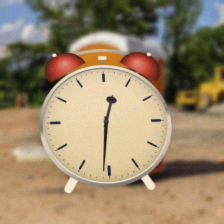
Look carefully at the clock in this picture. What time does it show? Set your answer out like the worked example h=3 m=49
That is h=12 m=31
